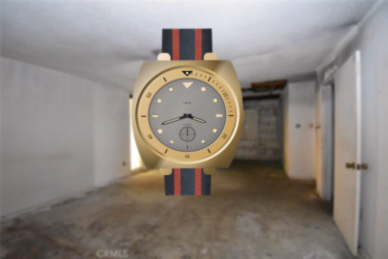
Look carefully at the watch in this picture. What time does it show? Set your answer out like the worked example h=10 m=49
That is h=3 m=42
